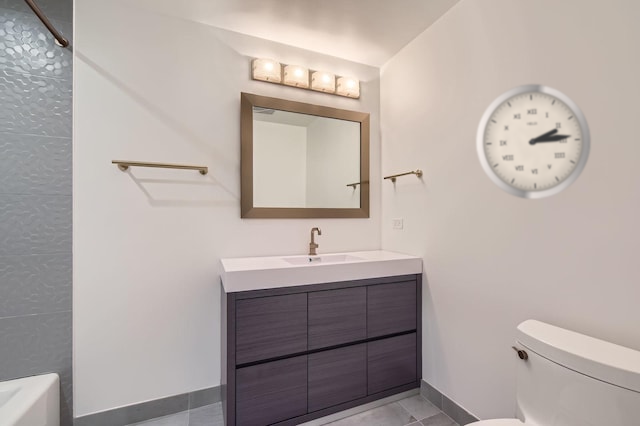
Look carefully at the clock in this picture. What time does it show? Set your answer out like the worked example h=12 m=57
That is h=2 m=14
